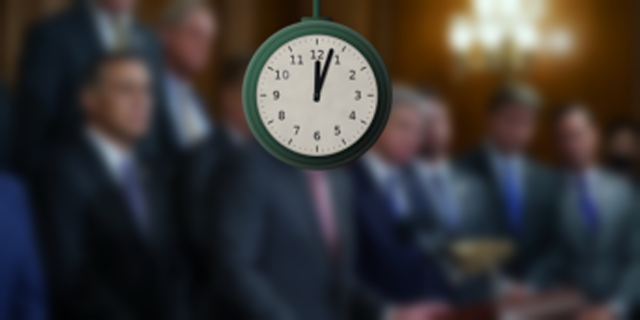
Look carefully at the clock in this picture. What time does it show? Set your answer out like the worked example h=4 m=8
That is h=12 m=3
